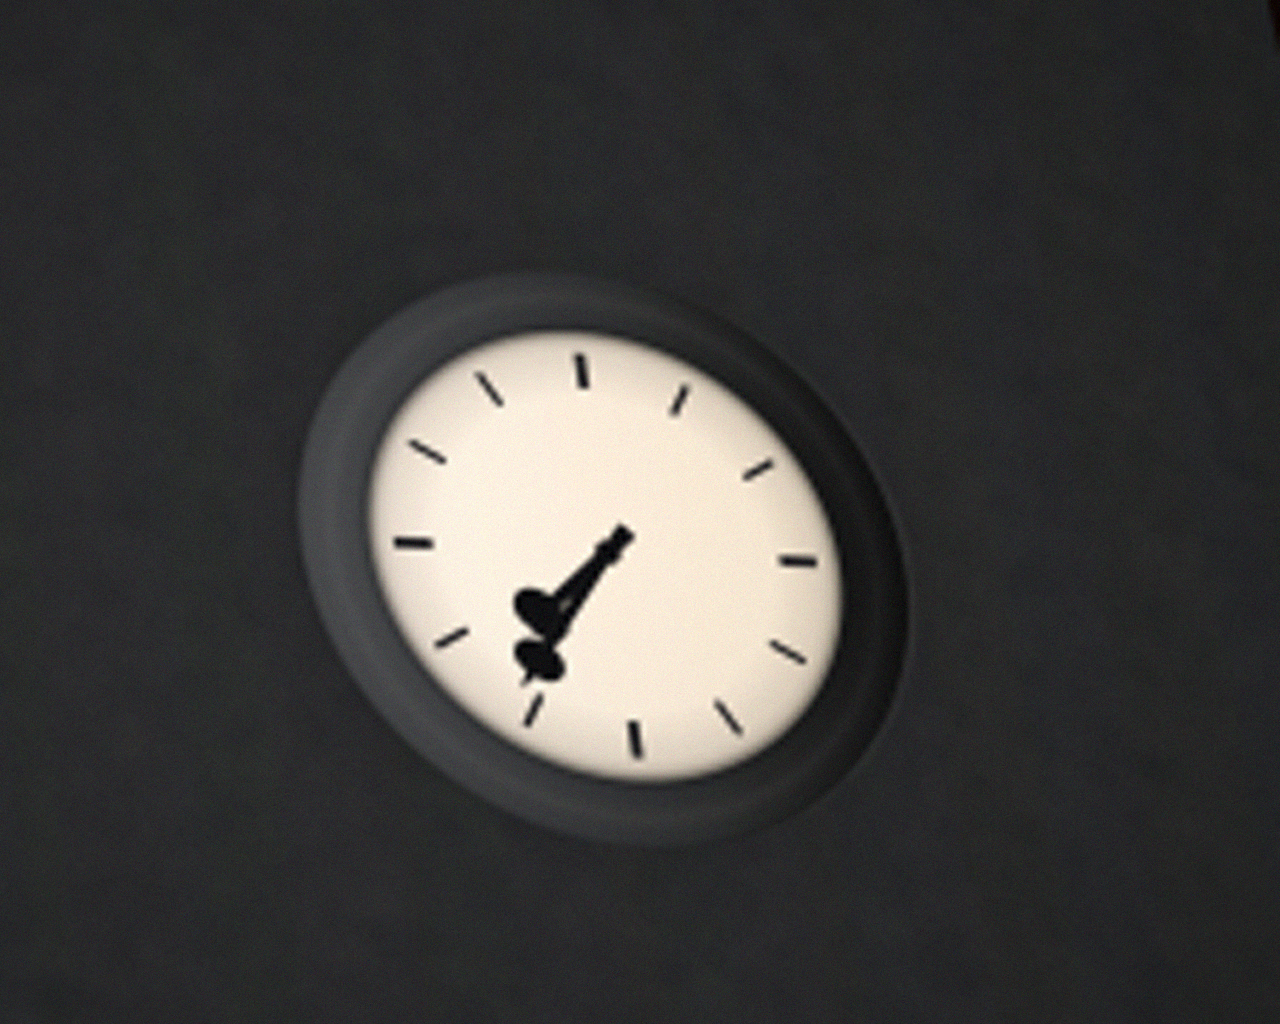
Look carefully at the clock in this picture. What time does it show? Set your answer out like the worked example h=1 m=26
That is h=7 m=36
